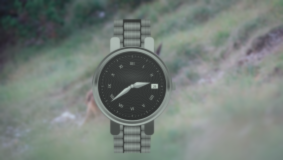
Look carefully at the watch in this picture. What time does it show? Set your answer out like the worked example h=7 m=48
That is h=2 m=39
